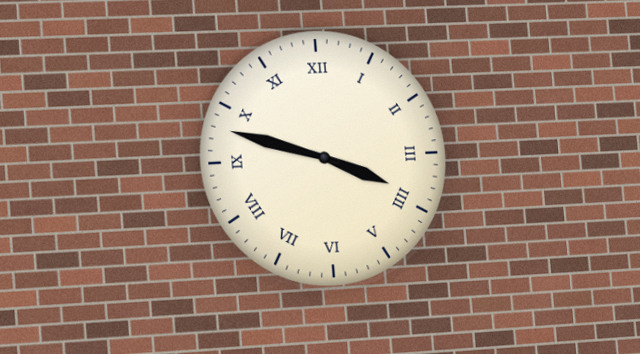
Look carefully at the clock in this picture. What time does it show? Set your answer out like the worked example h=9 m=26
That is h=3 m=48
